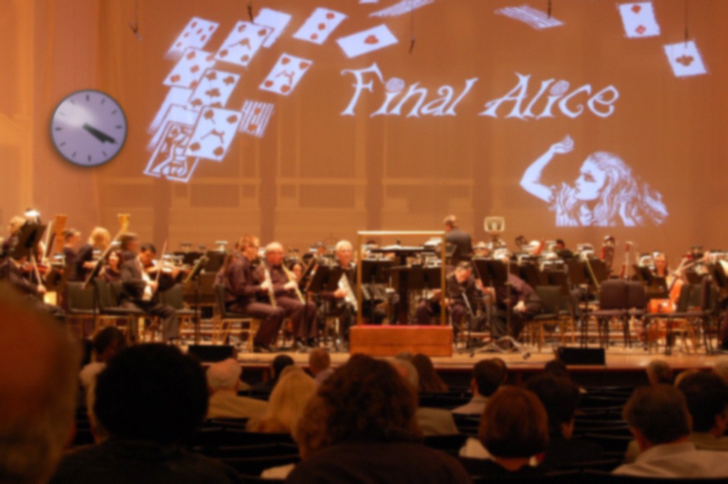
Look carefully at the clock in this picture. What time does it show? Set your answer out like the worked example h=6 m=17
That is h=4 m=20
